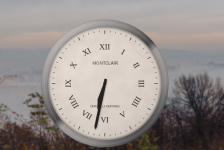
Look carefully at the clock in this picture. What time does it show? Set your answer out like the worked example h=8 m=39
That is h=6 m=32
